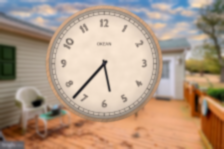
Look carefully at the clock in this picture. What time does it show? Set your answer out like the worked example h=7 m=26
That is h=5 m=37
